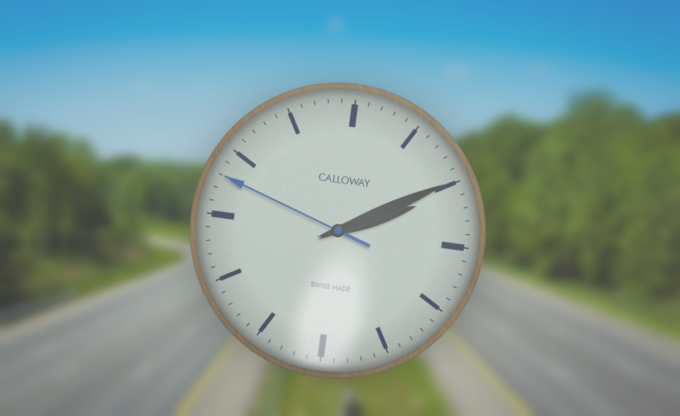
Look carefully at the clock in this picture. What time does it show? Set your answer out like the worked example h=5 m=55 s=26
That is h=2 m=9 s=48
